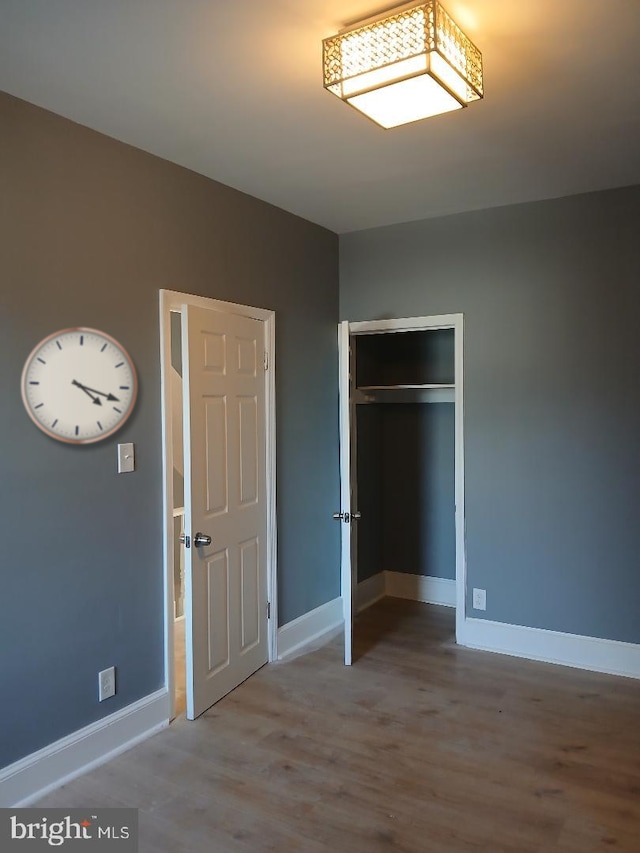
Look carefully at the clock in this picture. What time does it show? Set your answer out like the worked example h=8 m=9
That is h=4 m=18
